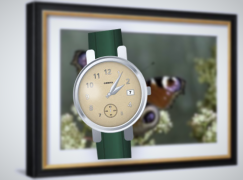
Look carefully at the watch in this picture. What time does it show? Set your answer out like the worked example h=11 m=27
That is h=2 m=6
